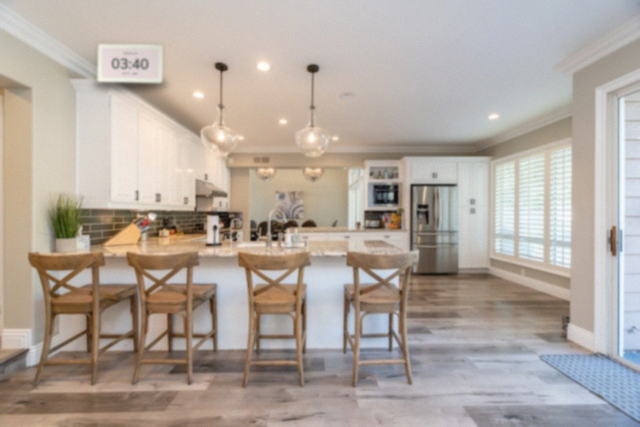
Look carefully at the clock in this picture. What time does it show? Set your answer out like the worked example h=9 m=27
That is h=3 m=40
